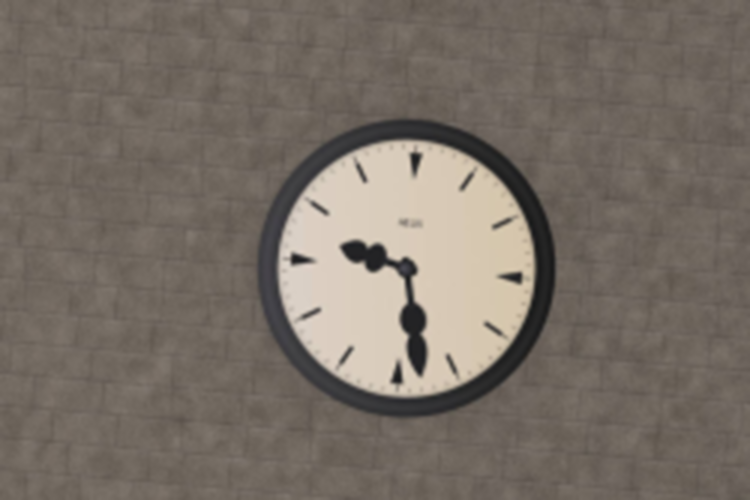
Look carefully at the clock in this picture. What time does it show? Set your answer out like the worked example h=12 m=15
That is h=9 m=28
